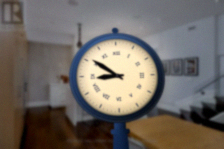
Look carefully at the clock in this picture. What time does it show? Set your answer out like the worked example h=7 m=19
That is h=8 m=51
